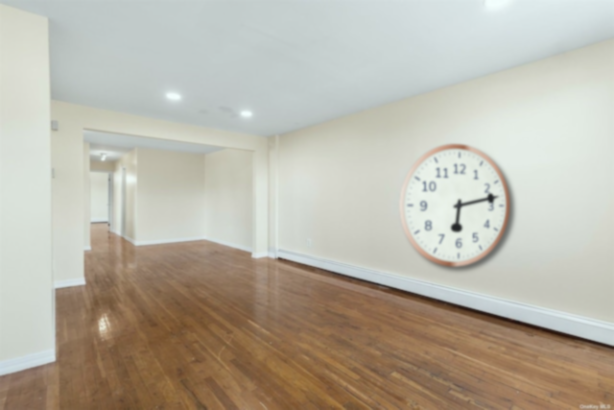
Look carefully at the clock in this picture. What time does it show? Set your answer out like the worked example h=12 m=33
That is h=6 m=13
